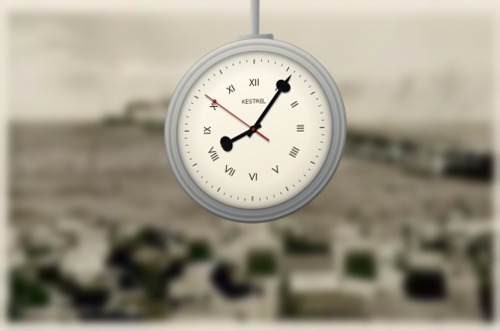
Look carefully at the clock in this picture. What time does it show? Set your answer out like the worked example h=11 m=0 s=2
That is h=8 m=5 s=51
